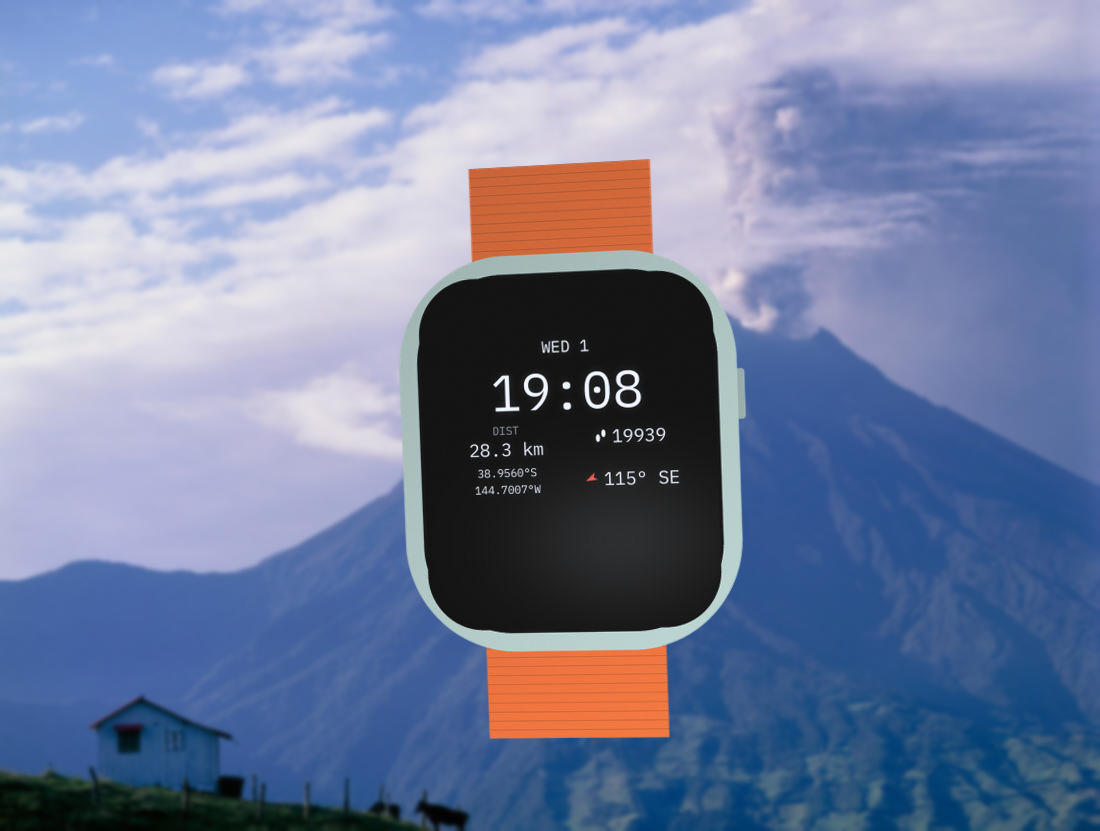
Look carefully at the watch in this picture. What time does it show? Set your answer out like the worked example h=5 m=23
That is h=19 m=8
